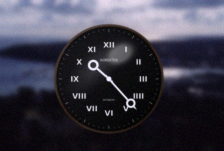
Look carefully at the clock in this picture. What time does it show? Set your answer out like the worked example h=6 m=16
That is h=10 m=23
